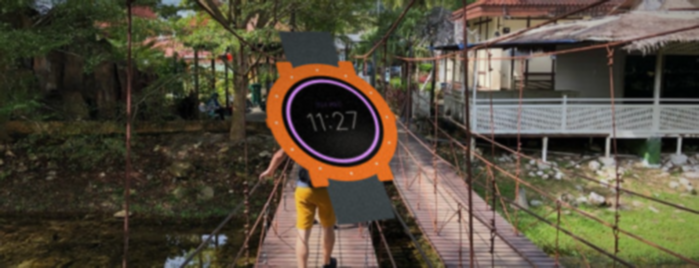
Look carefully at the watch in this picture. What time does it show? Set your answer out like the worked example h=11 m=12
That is h=11 m=27
